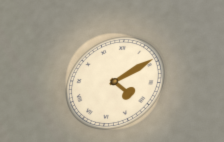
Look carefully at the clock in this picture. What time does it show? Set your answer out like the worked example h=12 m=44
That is h=4 m=9
